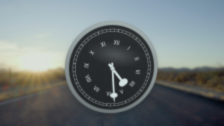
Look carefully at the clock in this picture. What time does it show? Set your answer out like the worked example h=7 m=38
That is h=4 m=28
